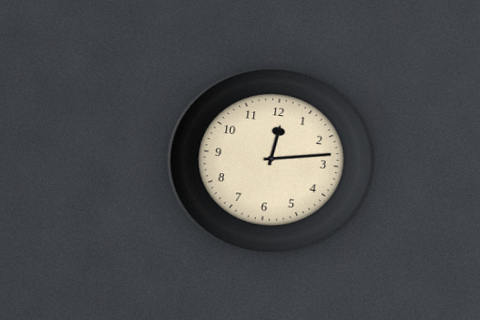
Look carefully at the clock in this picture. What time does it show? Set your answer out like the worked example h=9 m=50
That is h=12 m=13
